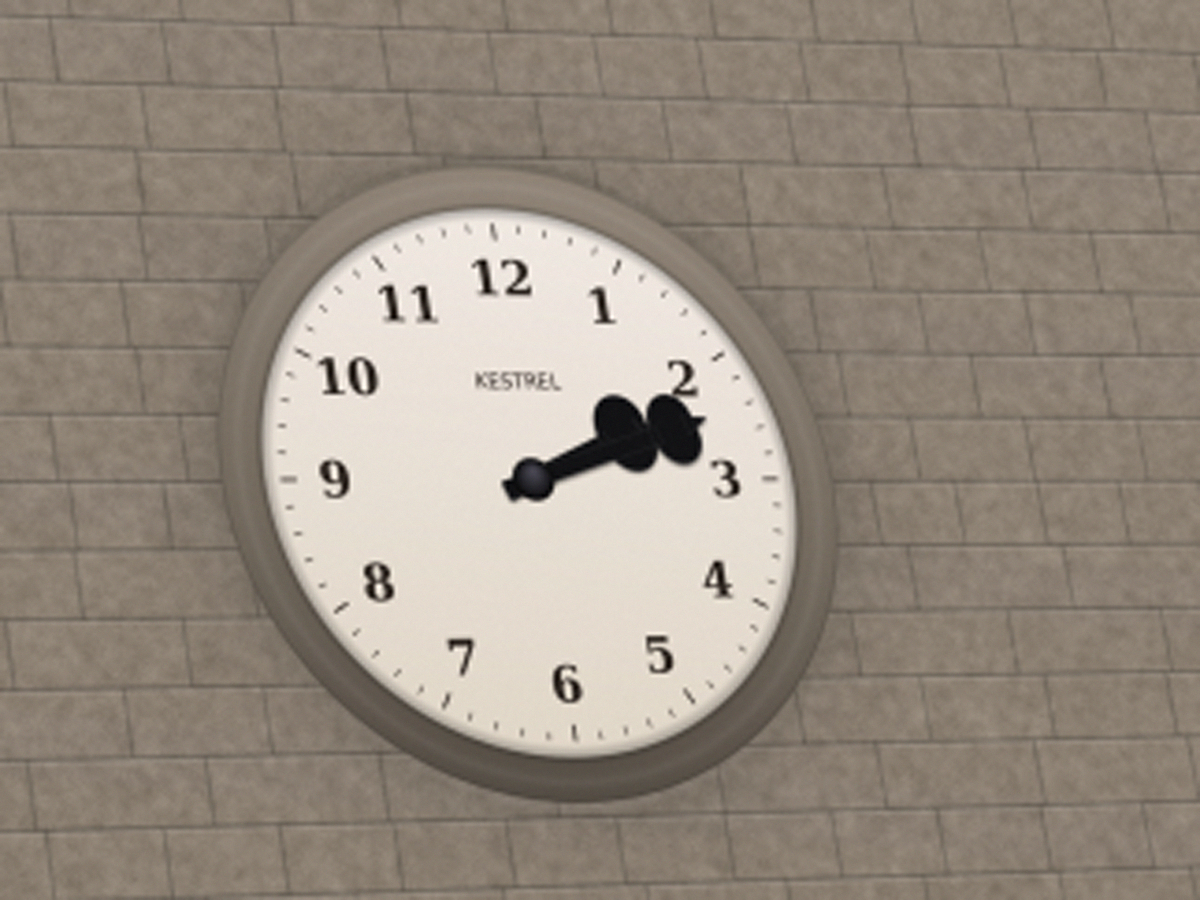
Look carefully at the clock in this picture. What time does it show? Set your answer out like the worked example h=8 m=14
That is h=2 m=12
